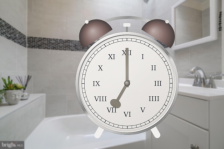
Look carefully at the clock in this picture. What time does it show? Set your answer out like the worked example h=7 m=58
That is h=7 m=0
